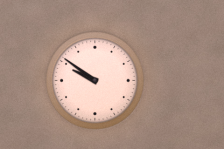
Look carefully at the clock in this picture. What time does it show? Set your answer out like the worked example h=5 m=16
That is h=9 m=51
